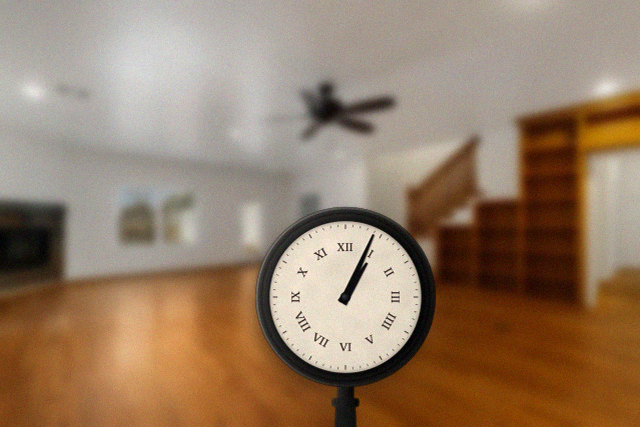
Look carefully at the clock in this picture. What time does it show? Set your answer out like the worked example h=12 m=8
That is h=1 m=4
